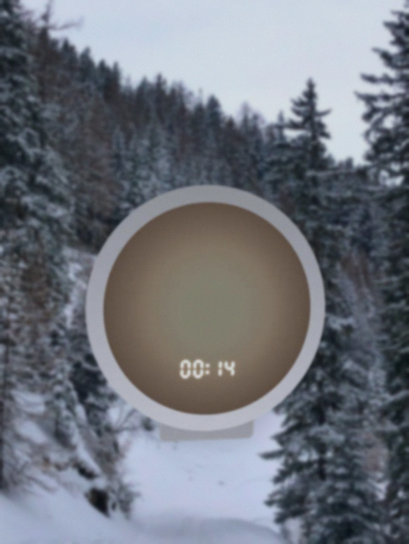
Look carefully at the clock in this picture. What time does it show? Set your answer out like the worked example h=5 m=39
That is h=0 m=14
